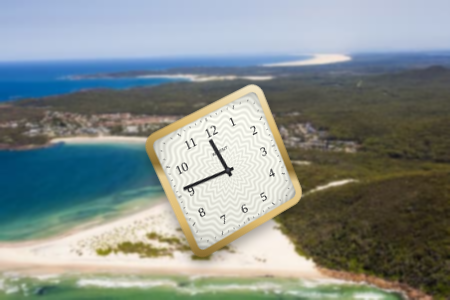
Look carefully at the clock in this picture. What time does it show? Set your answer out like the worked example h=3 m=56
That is h=11 m=46
